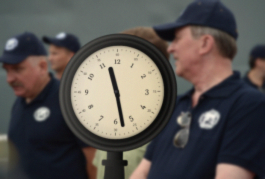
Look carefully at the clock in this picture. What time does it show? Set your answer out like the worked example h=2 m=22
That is h=11 m=28
